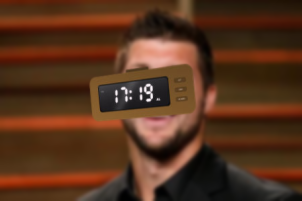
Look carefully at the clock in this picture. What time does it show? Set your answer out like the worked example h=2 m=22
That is h=17 m=19
